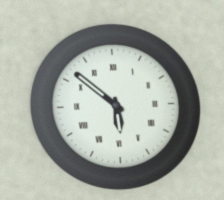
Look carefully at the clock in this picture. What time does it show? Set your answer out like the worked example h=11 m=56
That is h=5 m=52
